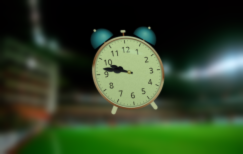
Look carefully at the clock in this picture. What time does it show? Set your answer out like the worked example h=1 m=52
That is h=9 m=47
